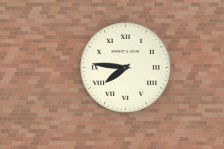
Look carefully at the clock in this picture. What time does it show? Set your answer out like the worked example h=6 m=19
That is h=7 m=46
